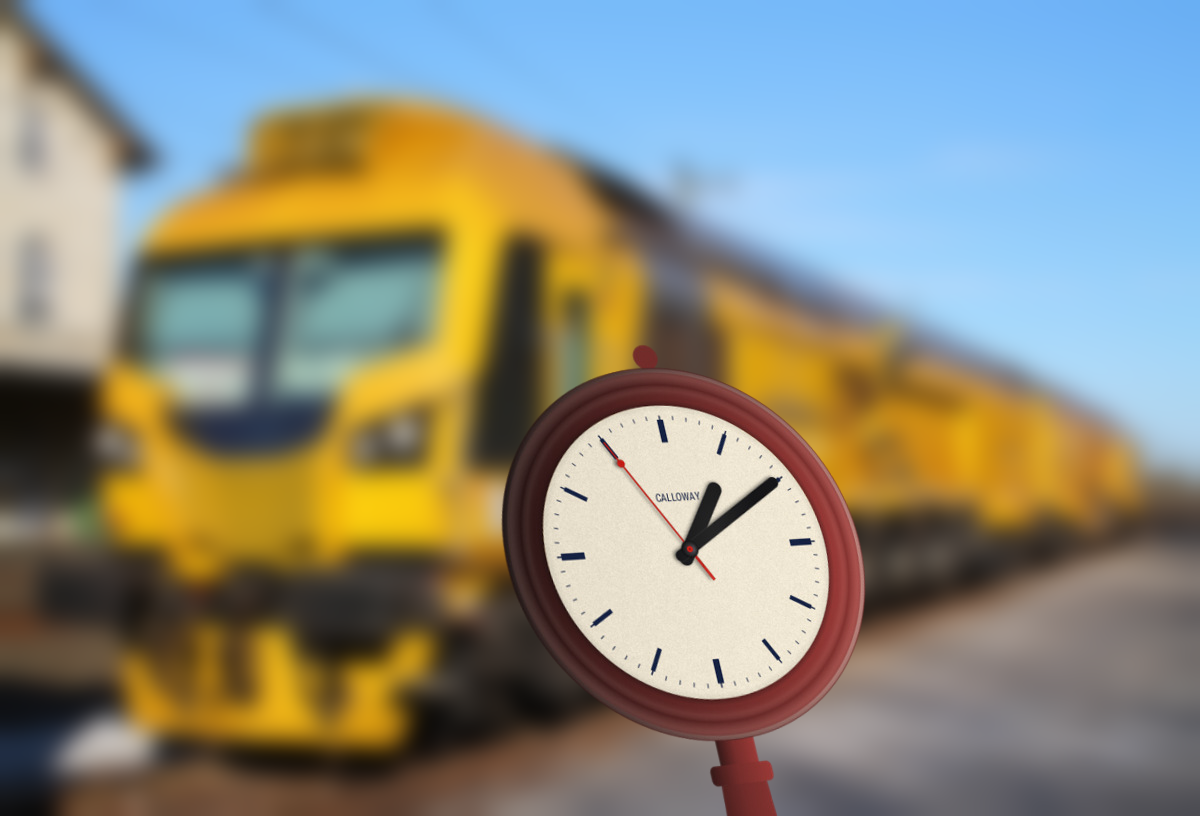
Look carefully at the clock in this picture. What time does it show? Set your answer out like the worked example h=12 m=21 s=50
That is h=1 m=9 s=55
